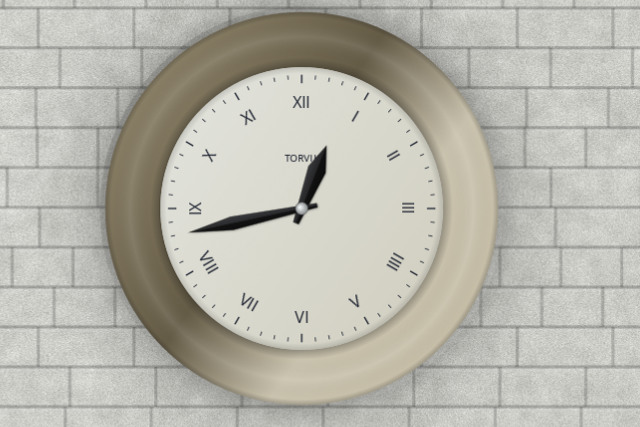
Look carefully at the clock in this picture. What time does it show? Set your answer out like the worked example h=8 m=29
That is h=12 m=43
